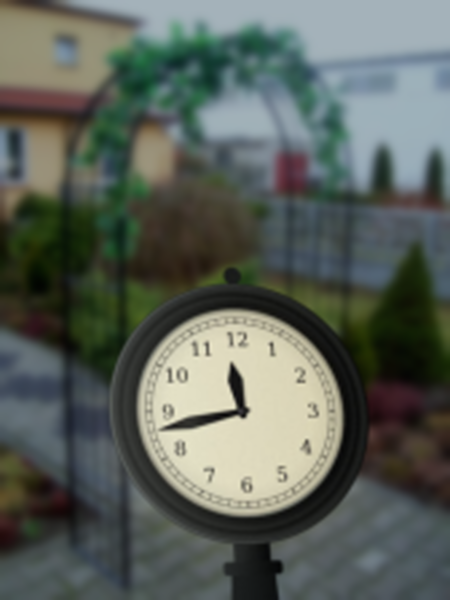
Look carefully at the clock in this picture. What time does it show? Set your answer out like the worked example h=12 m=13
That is h=11 m=43
